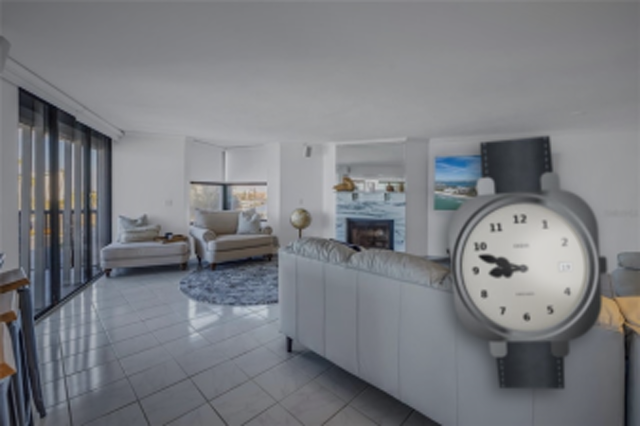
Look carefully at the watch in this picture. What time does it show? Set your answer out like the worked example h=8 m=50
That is h=8 m=48
